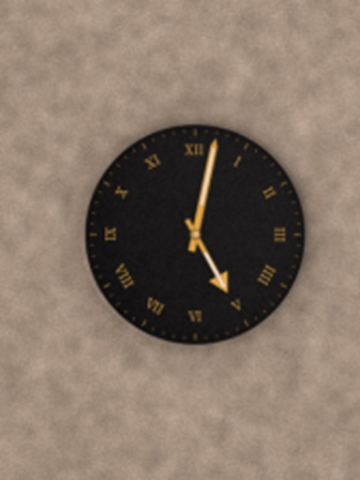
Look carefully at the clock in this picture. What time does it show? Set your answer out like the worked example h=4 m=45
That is h=5 m=2
